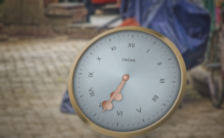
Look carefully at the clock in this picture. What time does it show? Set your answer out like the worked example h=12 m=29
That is h=6 m=34
